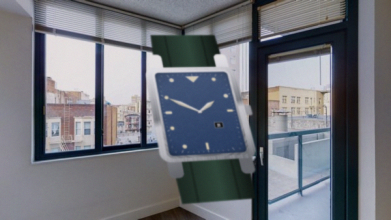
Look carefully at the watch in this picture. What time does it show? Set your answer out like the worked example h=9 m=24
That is h=1 m=50
